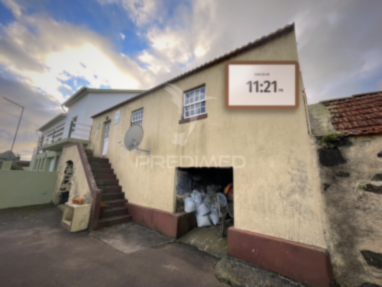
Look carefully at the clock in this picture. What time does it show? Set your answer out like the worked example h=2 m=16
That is h=11 m=21
